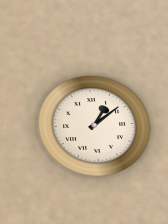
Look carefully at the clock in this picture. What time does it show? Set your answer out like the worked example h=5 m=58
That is h=1 m=9
